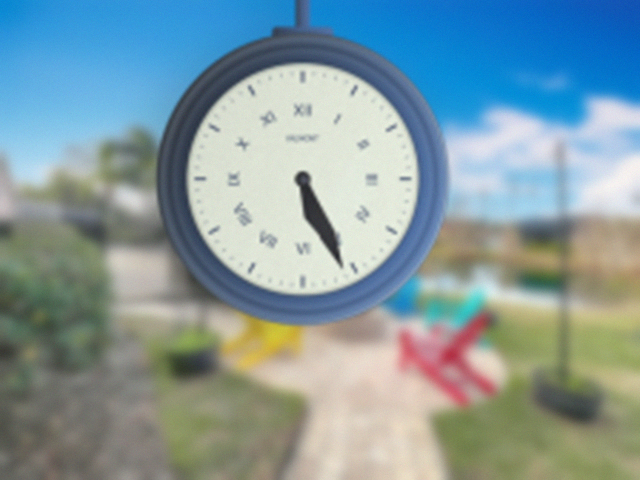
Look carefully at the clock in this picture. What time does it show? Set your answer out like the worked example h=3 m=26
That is h=5 m=26
